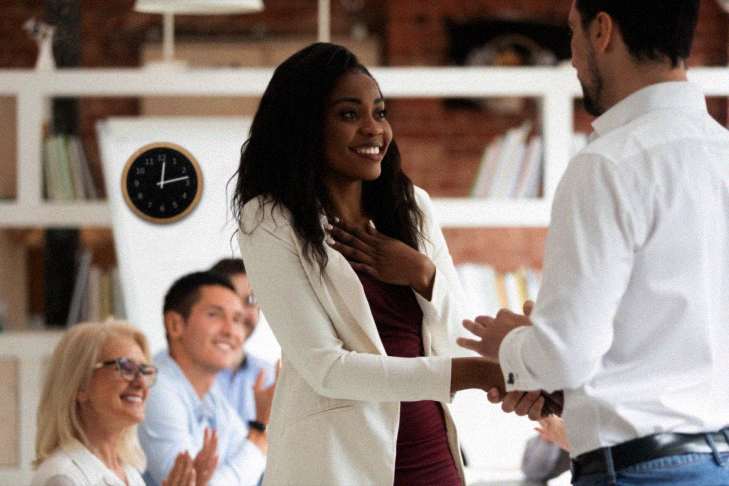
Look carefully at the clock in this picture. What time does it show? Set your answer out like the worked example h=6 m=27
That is h=12 m=13
